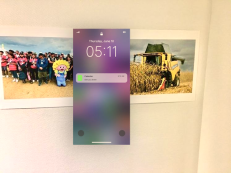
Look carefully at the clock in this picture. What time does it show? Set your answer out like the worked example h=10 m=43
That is h=5 m=11
